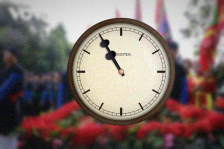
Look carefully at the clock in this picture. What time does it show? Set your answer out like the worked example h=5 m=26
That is h=10 m=55
